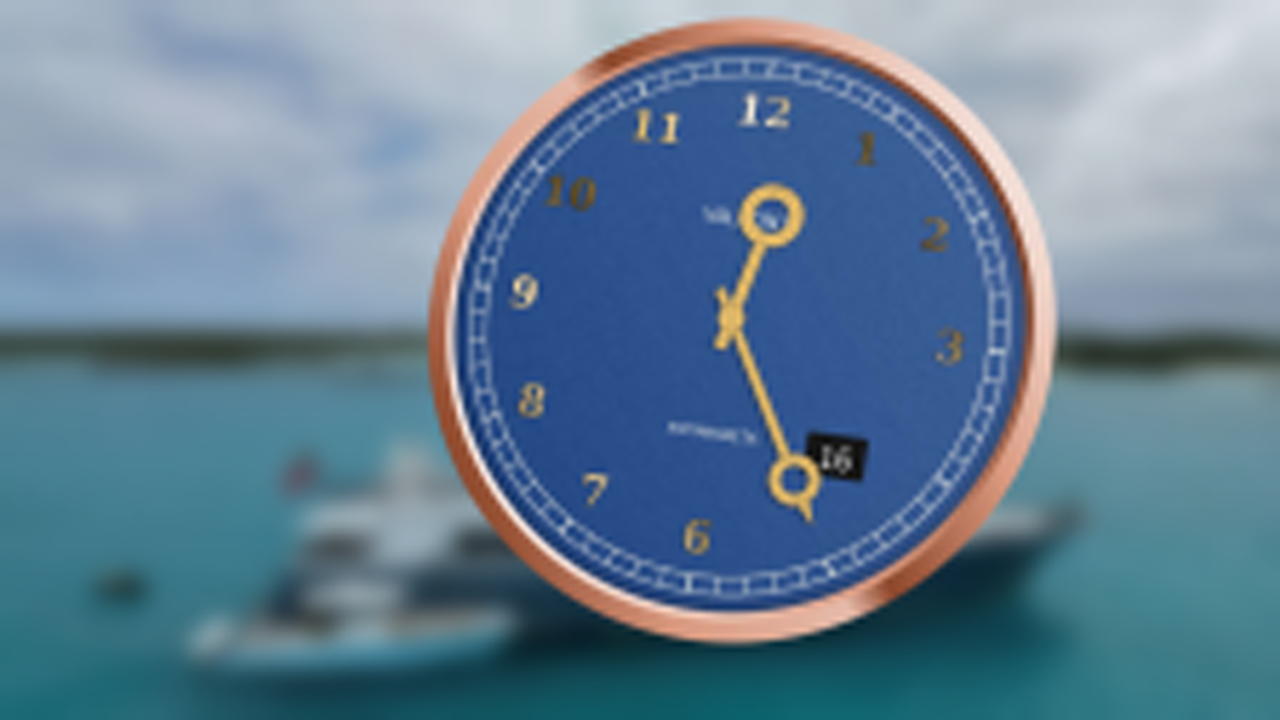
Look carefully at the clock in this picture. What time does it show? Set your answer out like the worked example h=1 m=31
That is h=12 m=25
